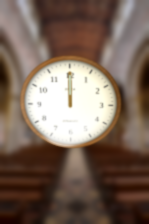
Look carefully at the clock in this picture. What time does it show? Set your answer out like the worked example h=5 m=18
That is h=12 m=0
